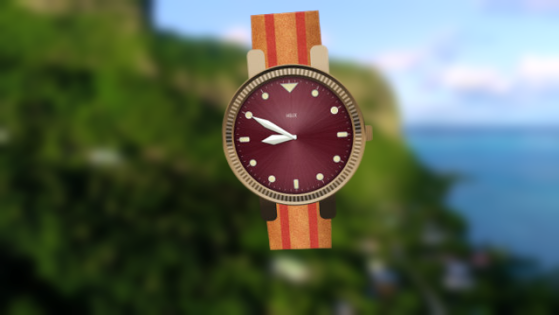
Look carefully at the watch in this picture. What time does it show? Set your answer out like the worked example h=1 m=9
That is h=8 m=50
